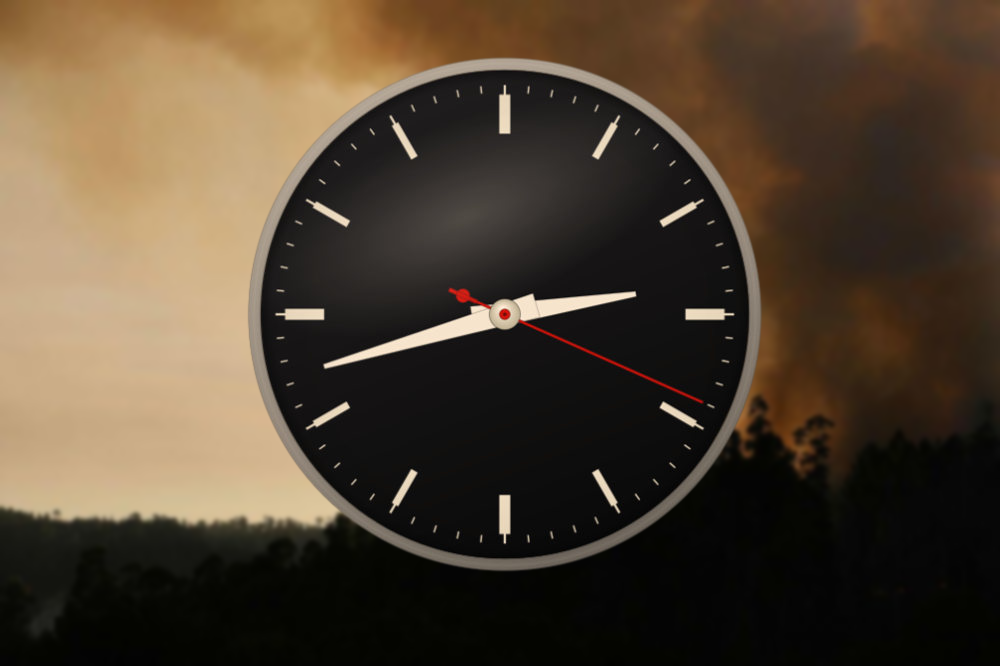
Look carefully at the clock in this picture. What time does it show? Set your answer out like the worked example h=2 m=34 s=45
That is h=2 m=42 s=19
